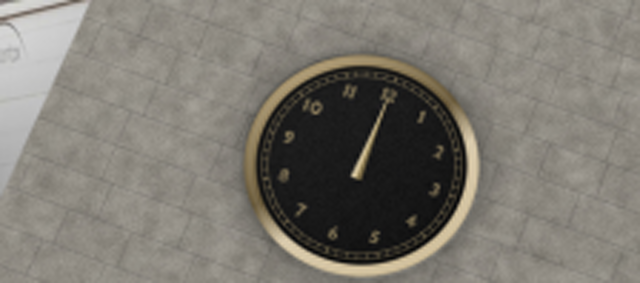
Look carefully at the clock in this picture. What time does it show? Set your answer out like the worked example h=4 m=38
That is h=12 m=0
